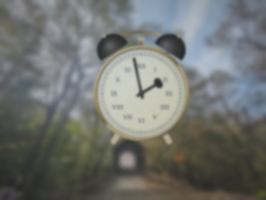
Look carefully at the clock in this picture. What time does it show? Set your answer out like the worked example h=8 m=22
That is h=1 m=58
